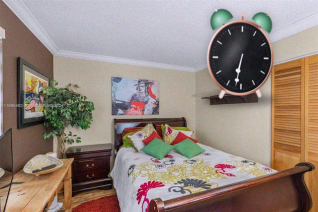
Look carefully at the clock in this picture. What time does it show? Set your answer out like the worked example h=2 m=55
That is h=6 m=32
